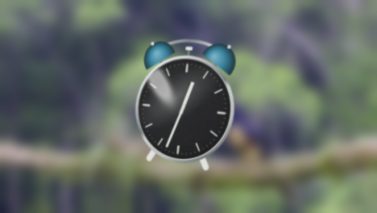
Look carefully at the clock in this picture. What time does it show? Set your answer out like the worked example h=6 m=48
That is h=12 m=33
